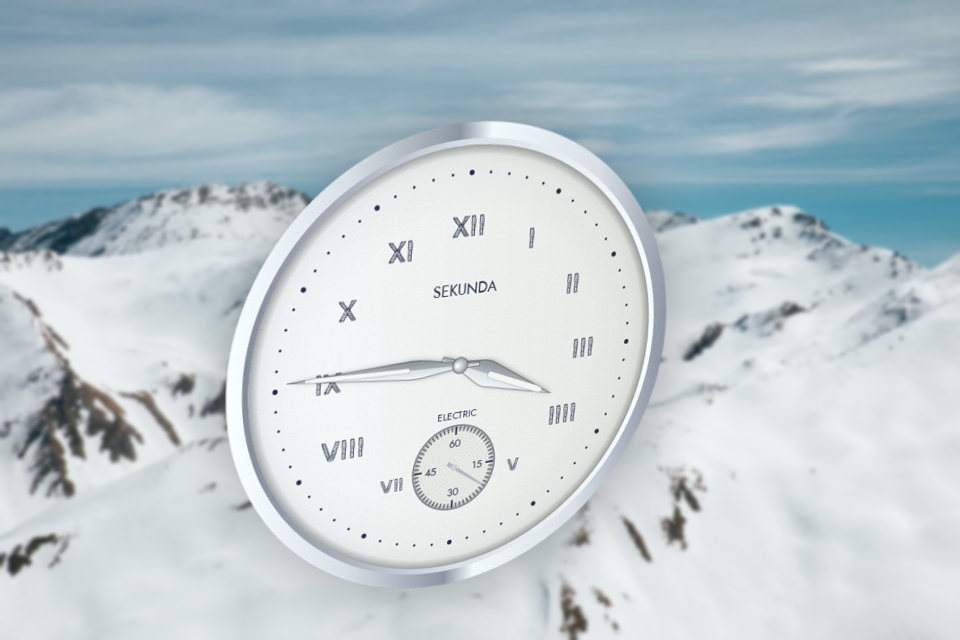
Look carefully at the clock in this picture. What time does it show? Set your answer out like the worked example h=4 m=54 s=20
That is h=3 m=45 s=21
